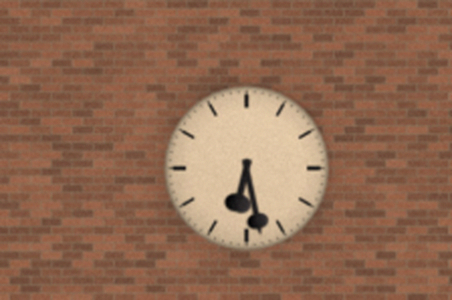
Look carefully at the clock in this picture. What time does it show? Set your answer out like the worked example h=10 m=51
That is h=6 m=28
